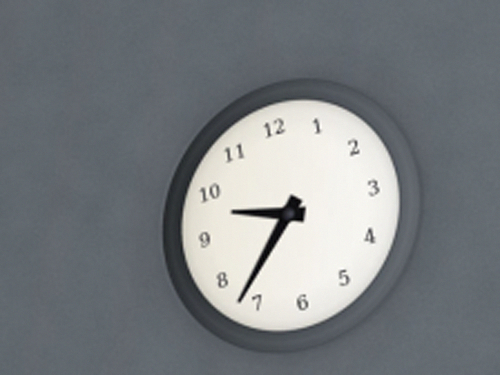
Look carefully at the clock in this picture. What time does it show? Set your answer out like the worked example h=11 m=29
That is h=9 m=37
